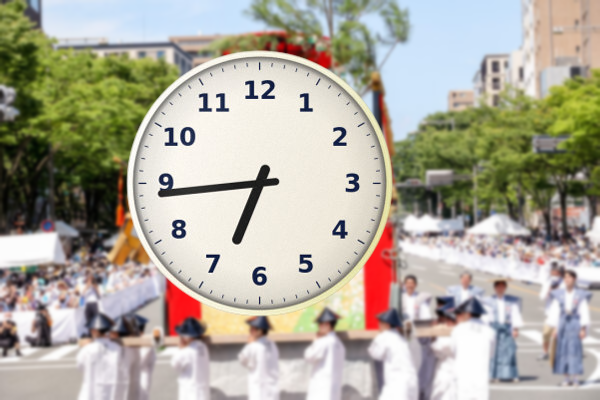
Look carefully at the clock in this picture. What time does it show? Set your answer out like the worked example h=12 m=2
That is h=6 m=44
